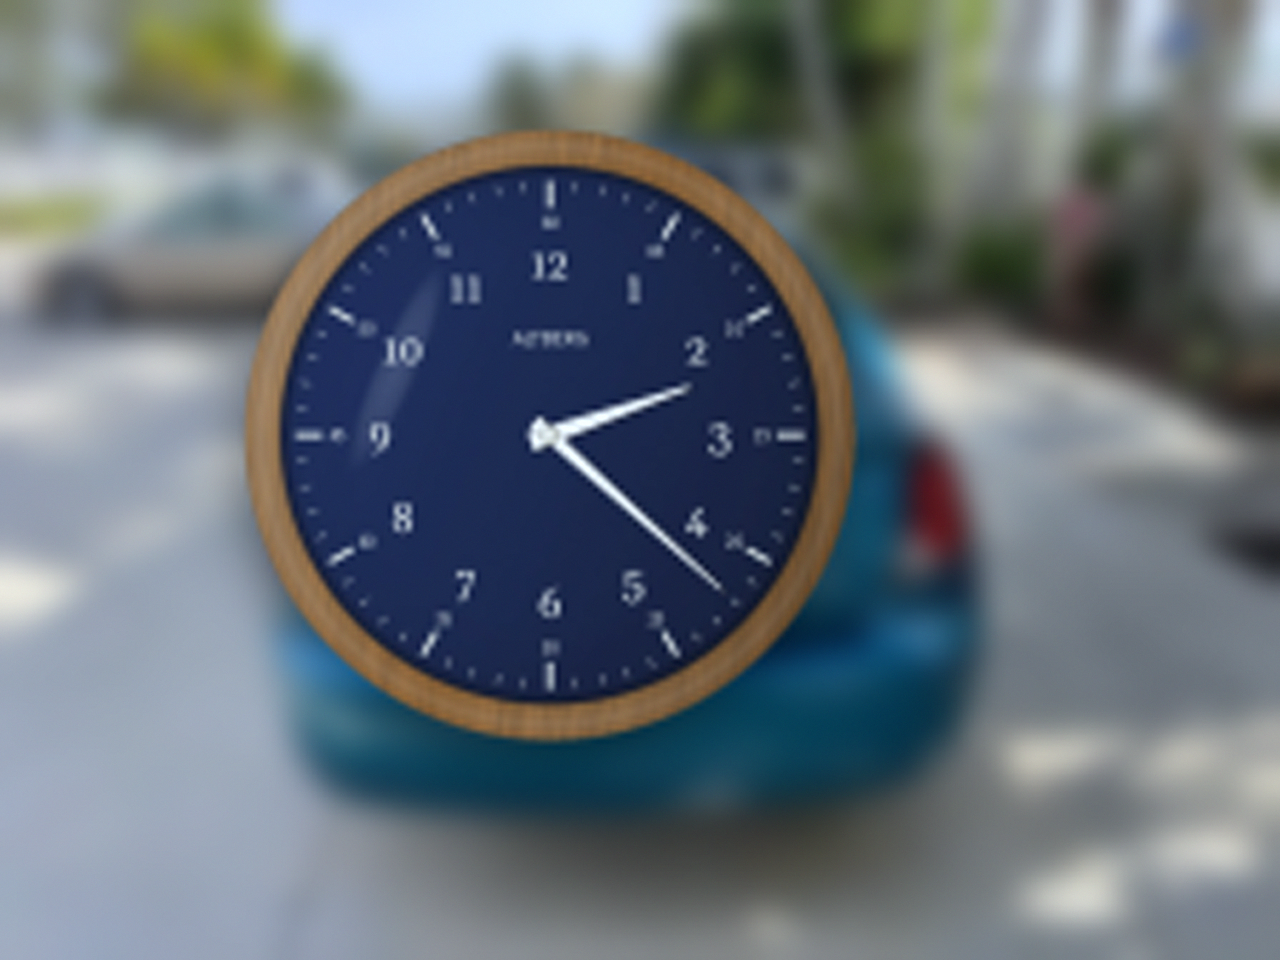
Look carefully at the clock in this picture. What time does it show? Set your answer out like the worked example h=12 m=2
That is h=2 m=22
